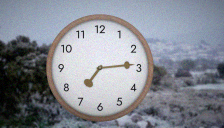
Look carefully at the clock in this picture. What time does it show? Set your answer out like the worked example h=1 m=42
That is h=7 m=14
